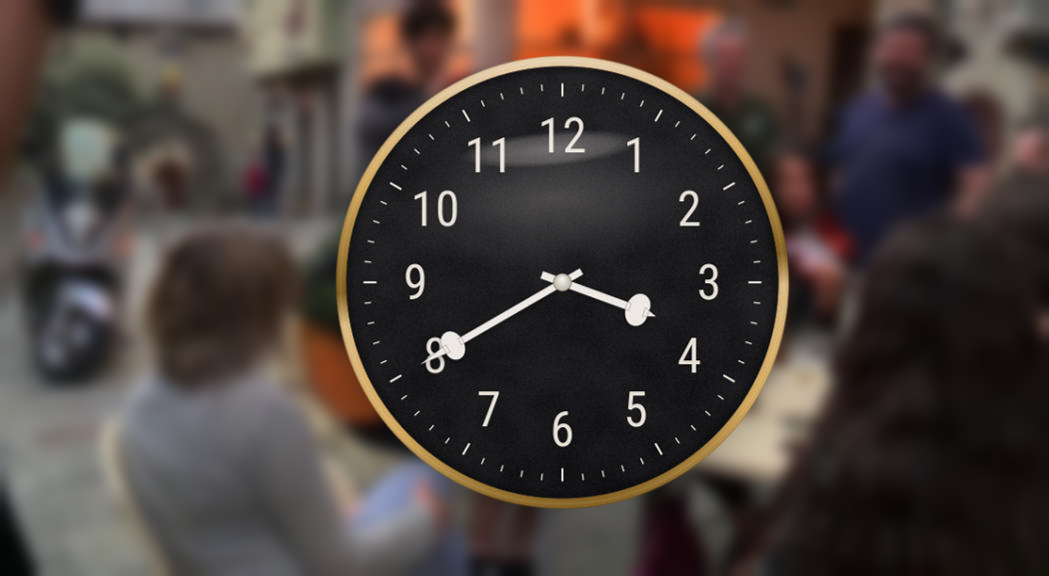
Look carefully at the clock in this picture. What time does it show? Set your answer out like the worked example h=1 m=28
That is h=3 m=40
